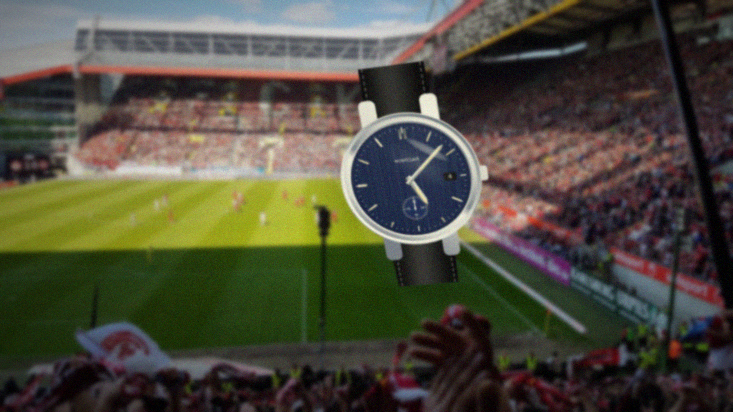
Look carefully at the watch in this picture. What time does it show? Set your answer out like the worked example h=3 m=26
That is h=5 m=8
